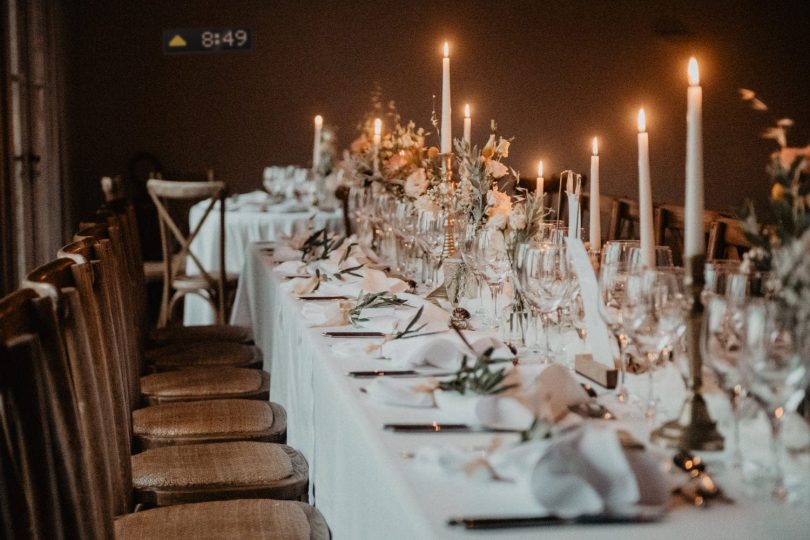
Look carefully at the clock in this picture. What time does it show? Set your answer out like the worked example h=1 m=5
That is h=8 m=49
